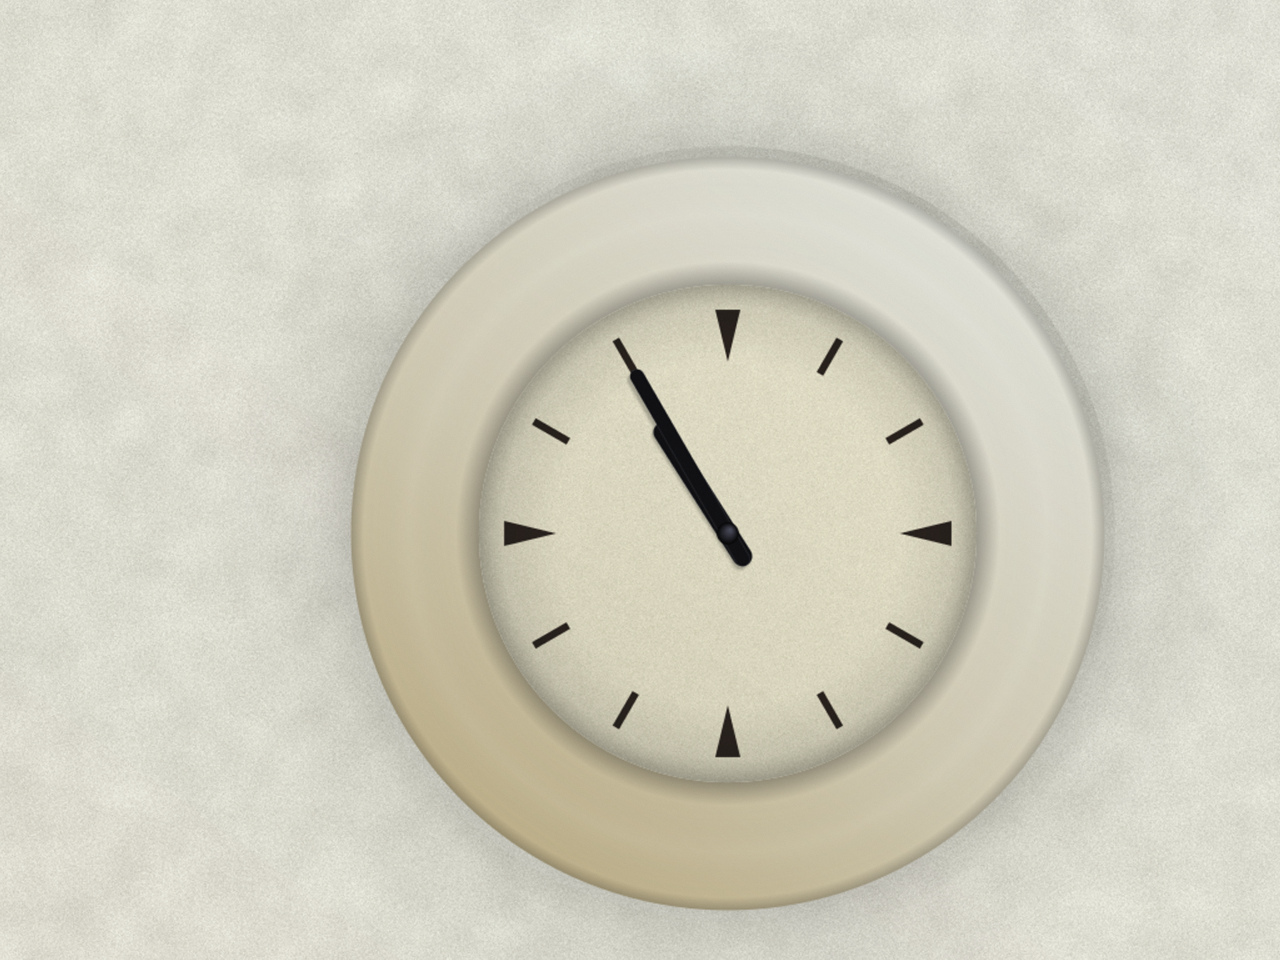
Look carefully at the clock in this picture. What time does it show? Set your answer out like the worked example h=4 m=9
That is h=10 m=55
